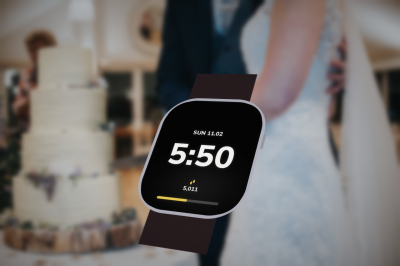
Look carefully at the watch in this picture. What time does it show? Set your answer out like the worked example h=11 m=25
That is h=5 m=50
